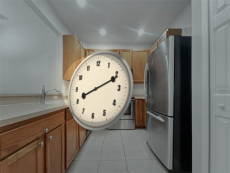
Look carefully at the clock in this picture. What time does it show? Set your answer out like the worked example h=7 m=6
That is h=8 m=11
